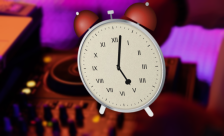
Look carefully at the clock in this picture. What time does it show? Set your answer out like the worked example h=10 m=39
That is h=5 m=2
